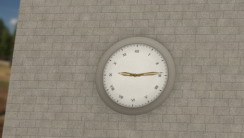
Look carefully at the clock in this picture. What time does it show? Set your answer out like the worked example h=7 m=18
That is h=9 m=14
